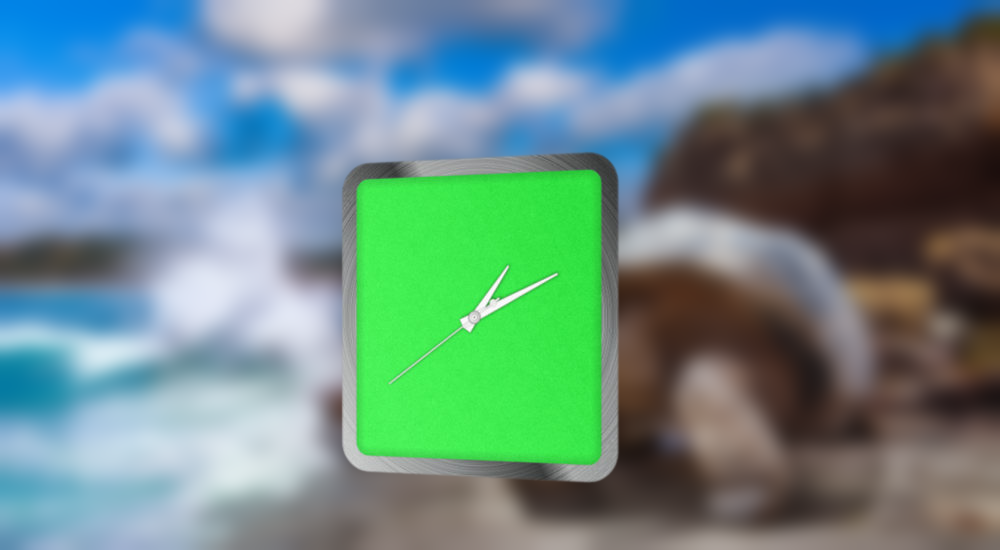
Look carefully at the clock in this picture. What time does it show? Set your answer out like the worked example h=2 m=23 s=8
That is h=1 m=10 s=39
